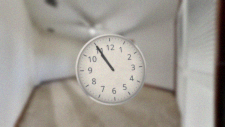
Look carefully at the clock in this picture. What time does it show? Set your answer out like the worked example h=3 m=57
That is h=10 m=55
